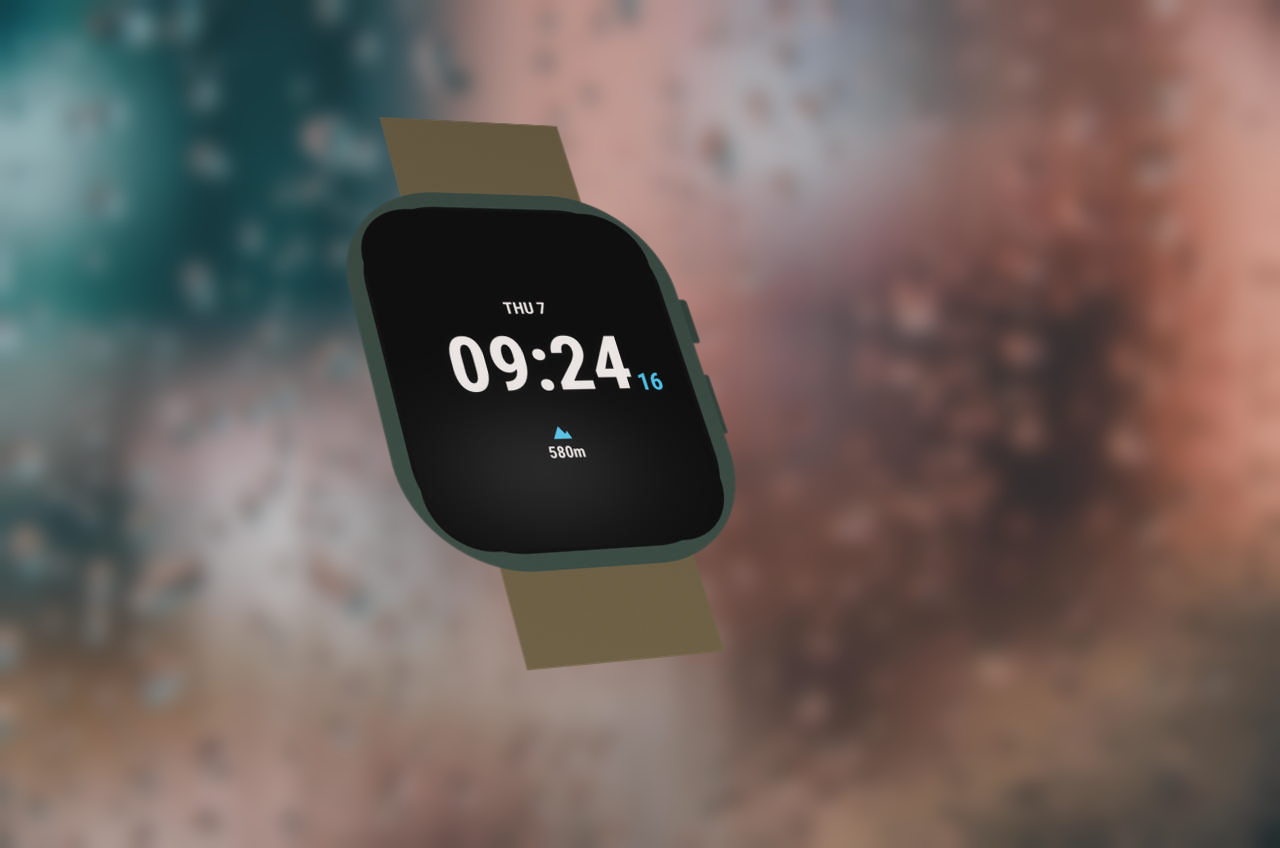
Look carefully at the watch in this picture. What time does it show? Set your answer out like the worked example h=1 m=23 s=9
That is h=9 m=24 s=16
